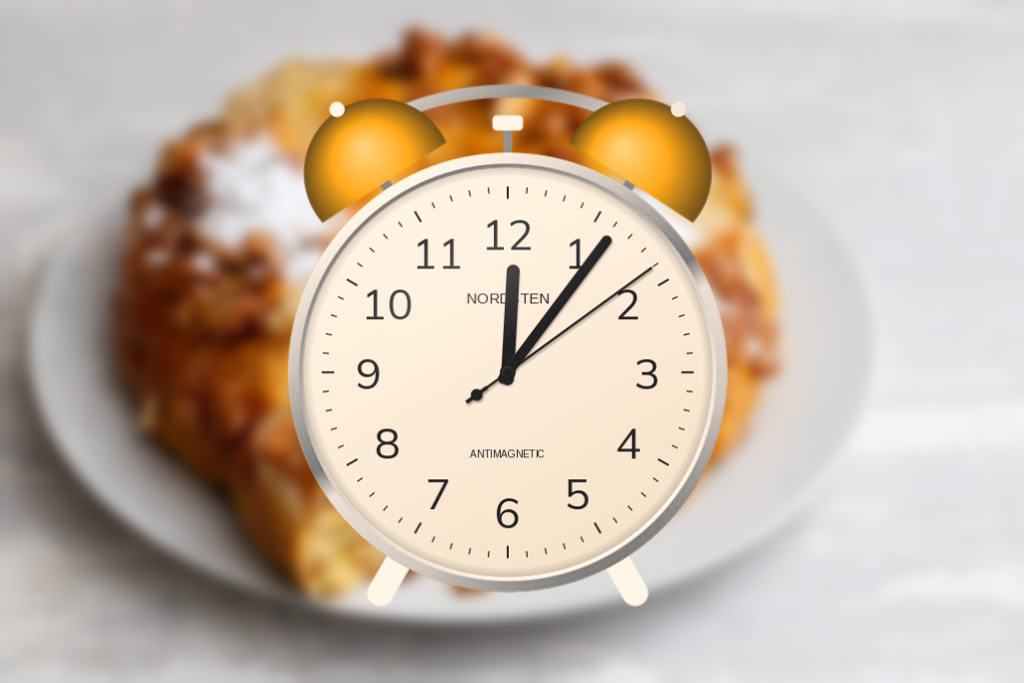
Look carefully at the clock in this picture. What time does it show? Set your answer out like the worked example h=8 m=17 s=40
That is h=12 m=6 s=9
